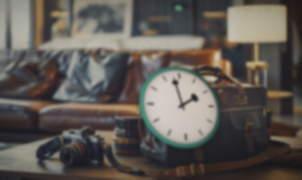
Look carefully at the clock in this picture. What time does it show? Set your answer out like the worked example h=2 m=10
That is h=1 m=58
